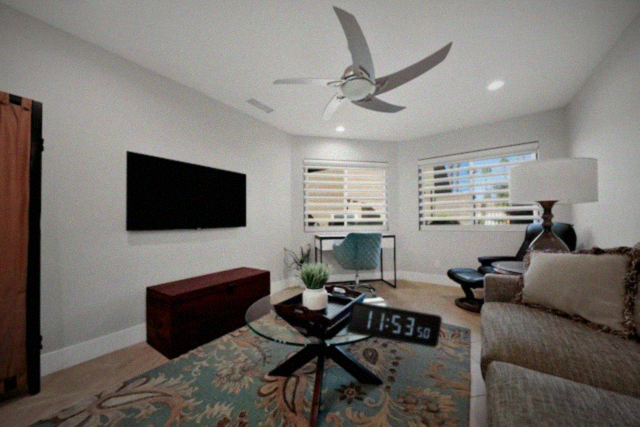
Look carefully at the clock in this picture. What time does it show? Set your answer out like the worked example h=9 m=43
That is h=11 m=53
